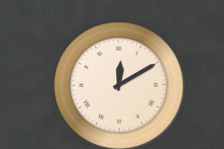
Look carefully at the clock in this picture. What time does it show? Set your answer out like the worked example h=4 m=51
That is h=12 m=10
